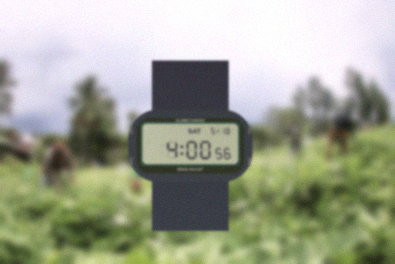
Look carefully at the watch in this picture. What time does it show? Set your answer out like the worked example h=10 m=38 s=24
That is h=4 m=0 s=56
